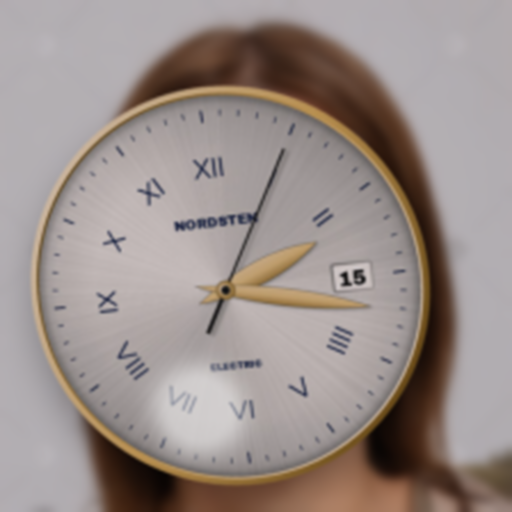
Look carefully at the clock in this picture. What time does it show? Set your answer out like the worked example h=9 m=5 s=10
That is h=2 m=17 s=5
